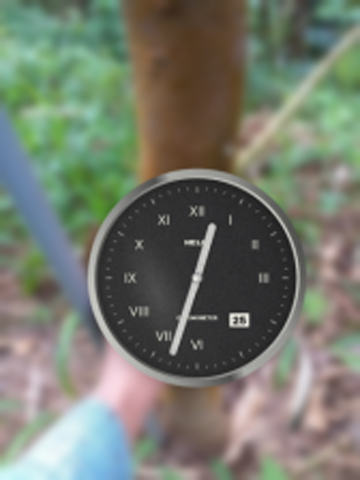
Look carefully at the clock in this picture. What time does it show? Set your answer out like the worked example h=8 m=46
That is h=12 m=33
